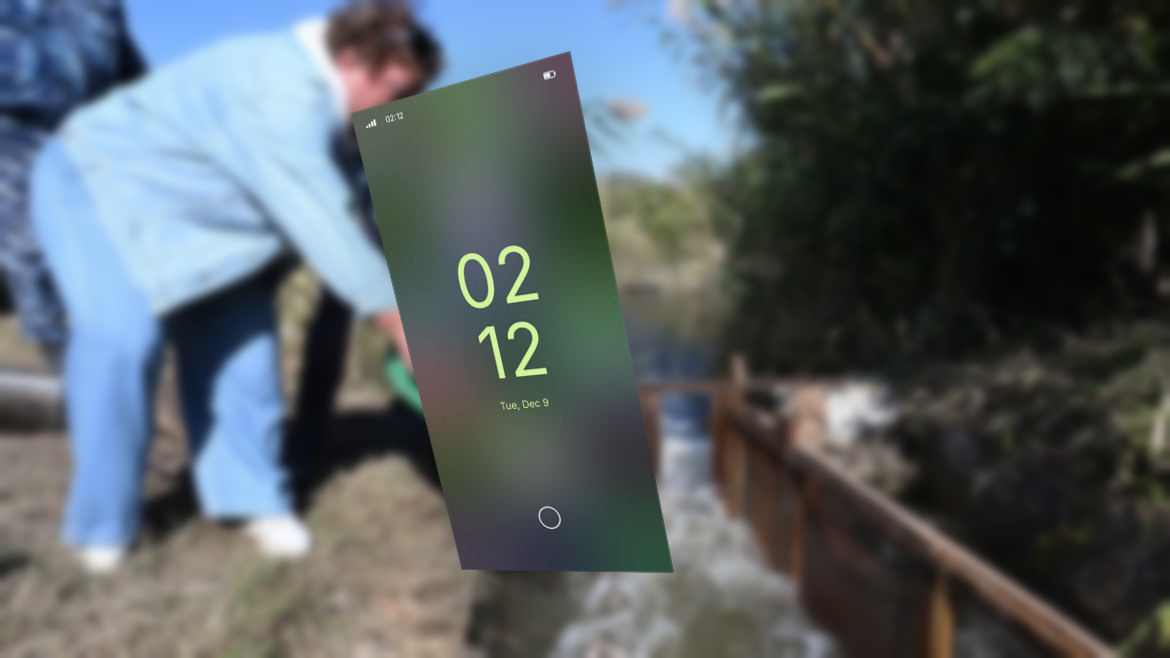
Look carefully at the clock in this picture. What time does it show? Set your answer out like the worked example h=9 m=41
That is h=2 m=12
